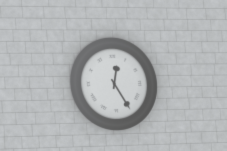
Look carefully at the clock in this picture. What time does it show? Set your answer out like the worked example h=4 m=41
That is h=12 m=25
